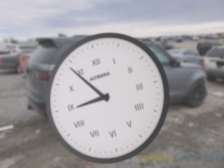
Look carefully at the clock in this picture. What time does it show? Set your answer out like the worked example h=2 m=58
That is h=8 m=54
